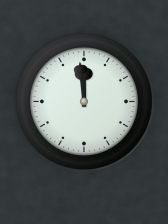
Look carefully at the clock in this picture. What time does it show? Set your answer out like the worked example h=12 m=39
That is h=11 m=59
